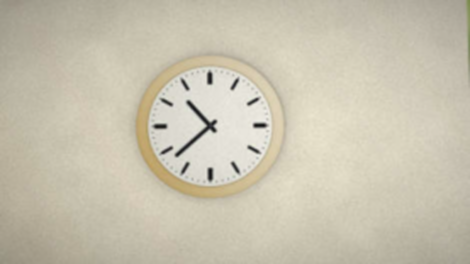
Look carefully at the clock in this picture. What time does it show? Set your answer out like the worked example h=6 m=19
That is h=10 m=38
